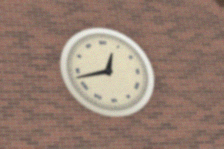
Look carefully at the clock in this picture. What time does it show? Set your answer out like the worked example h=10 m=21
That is h=12 m=43
